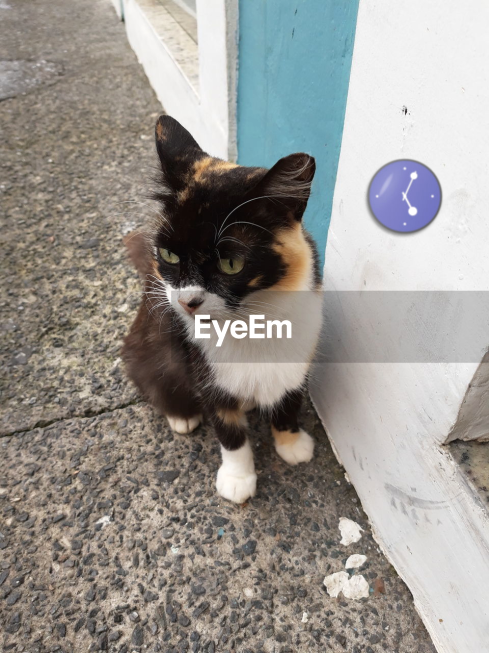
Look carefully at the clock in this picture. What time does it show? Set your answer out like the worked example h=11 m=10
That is h=5 m=4
